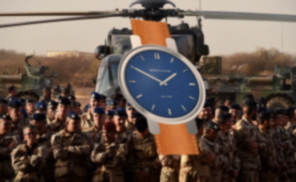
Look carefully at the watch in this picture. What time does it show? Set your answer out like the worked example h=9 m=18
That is h=1 m=50
